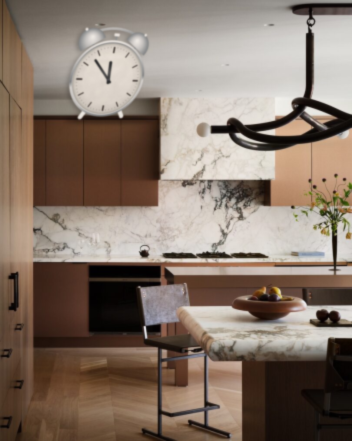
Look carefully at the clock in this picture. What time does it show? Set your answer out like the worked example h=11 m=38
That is h=11 m=53
